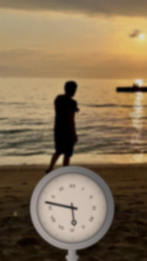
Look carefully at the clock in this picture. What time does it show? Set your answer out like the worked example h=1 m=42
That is h=5 m=47
